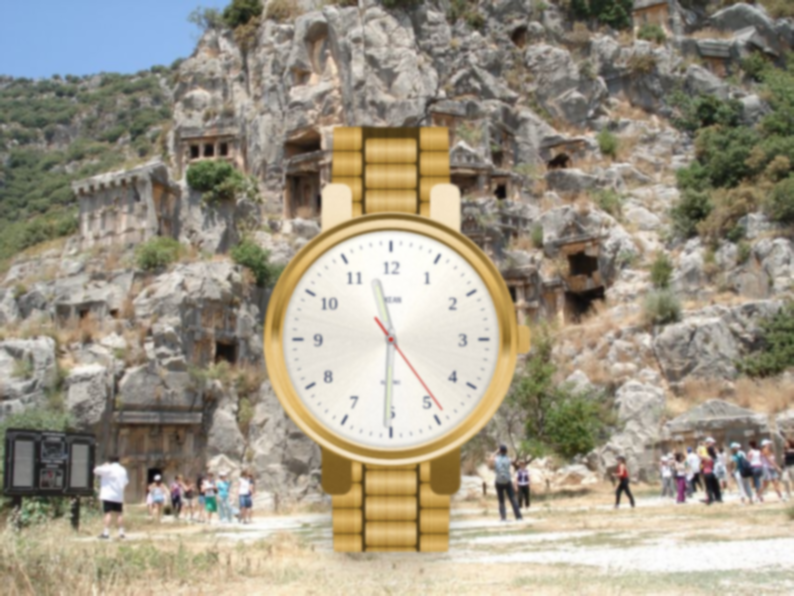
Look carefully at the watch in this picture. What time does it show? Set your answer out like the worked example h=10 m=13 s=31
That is h=11 m=30 s=24
